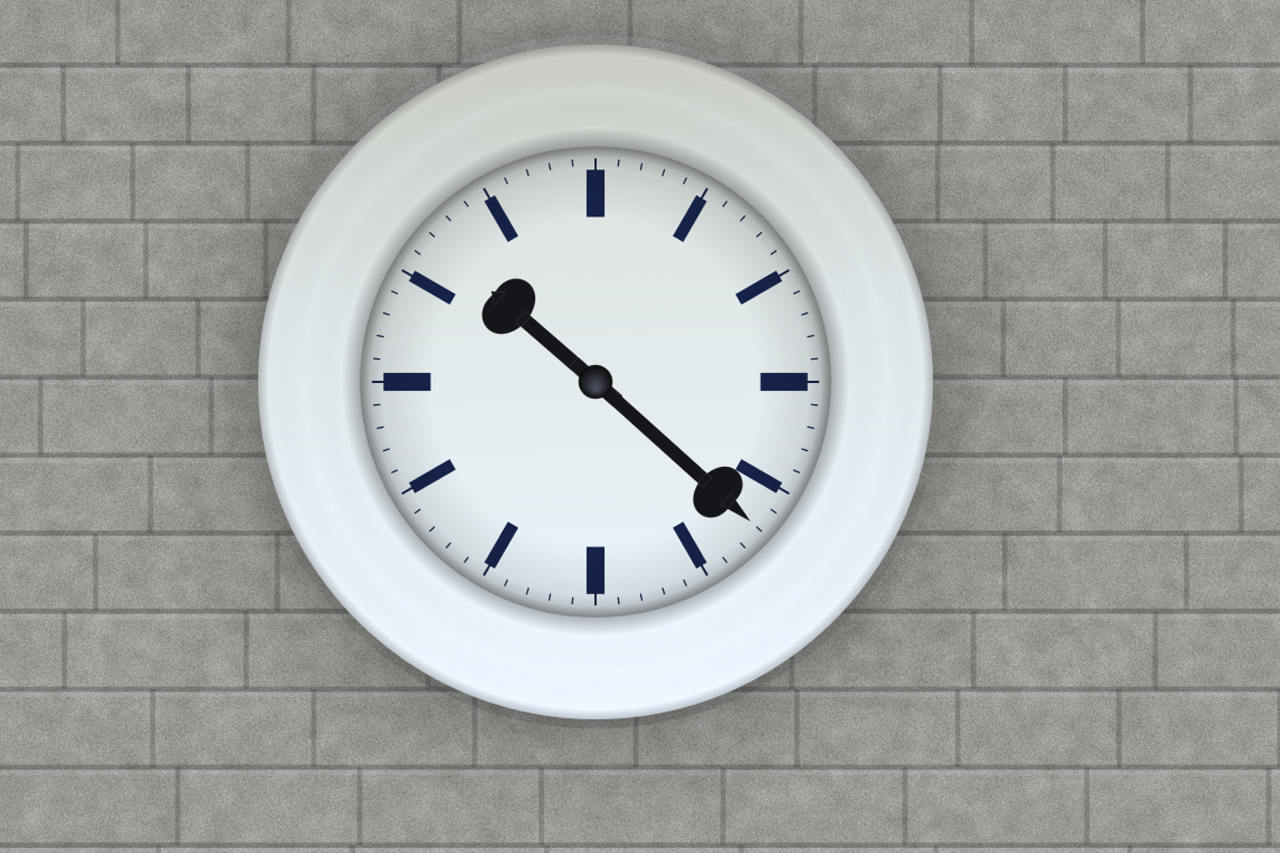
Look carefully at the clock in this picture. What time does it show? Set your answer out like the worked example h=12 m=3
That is h=10 m=22
